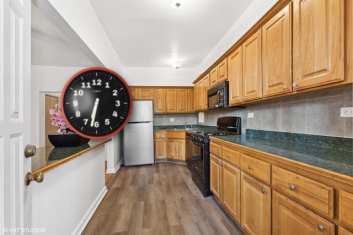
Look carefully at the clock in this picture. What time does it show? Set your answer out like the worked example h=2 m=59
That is h=6 m=32
